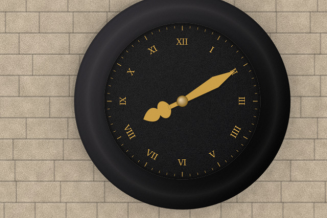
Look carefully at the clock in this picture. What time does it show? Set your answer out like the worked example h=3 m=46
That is h=8 m=10
